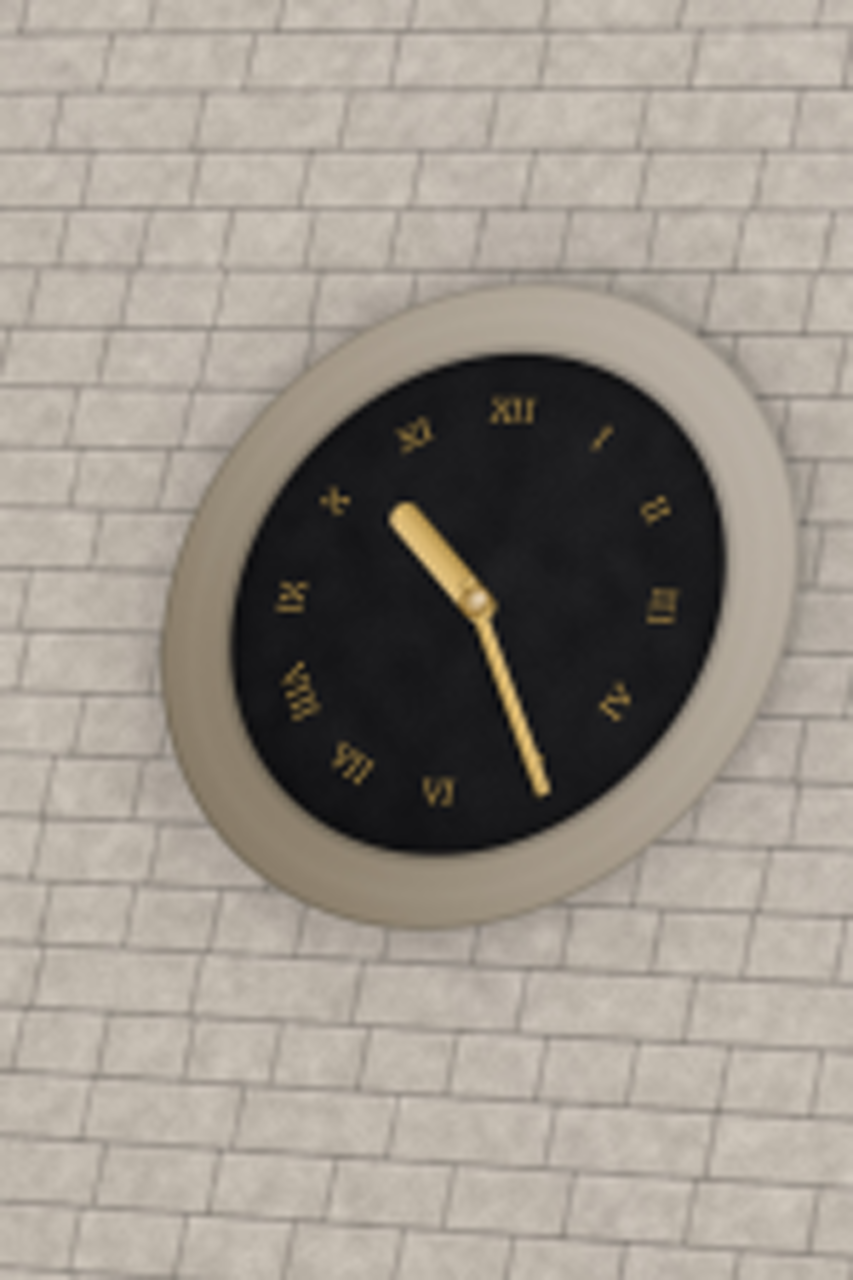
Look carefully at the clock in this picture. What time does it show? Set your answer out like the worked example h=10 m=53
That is h=10 m=25
